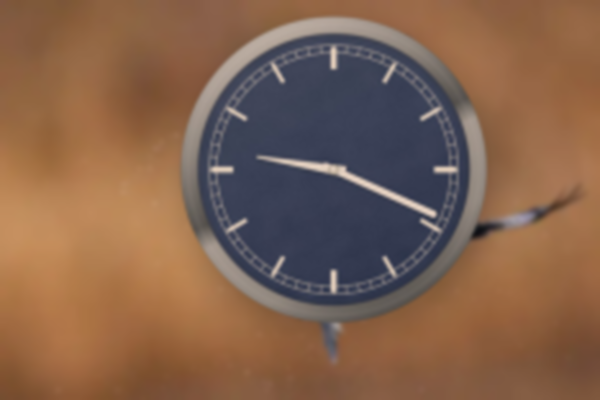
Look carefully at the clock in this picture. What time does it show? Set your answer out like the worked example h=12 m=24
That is h=9 m=19
